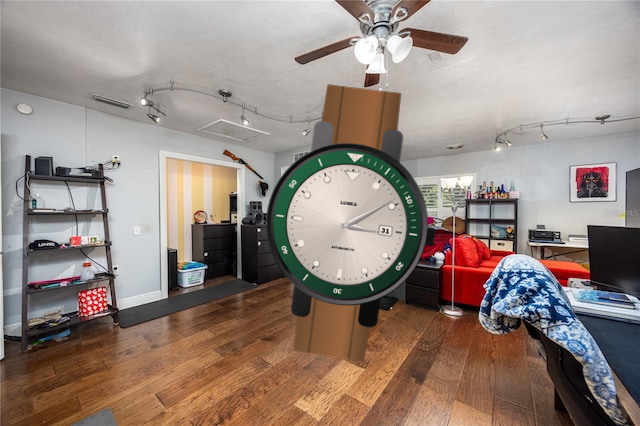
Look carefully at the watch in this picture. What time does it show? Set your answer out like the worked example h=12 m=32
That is h=3 m=9
